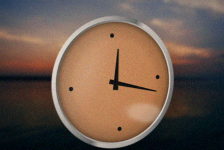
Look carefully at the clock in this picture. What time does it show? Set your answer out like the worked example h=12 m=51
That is h=12 m=18
